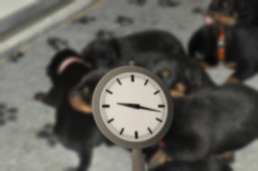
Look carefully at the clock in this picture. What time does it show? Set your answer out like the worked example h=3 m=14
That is h=9 m=17
